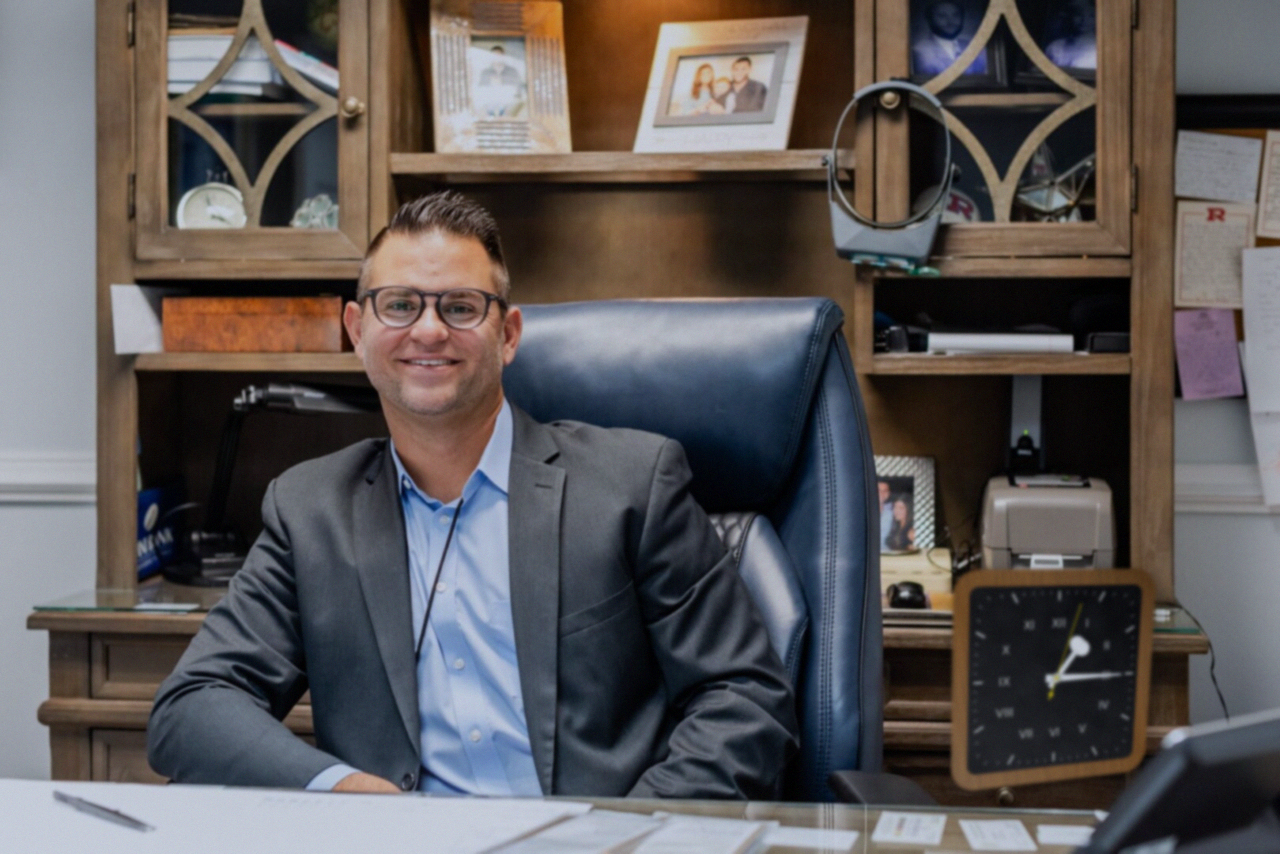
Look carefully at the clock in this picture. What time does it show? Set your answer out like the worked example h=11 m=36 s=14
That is h=1 m=15 s=3
